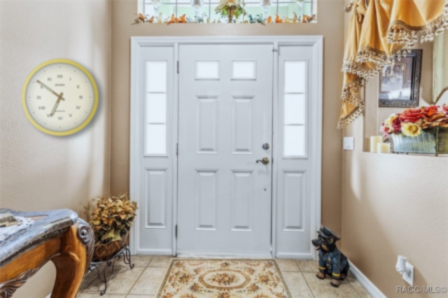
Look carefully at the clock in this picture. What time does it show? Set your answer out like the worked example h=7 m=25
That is h=6 m=51
